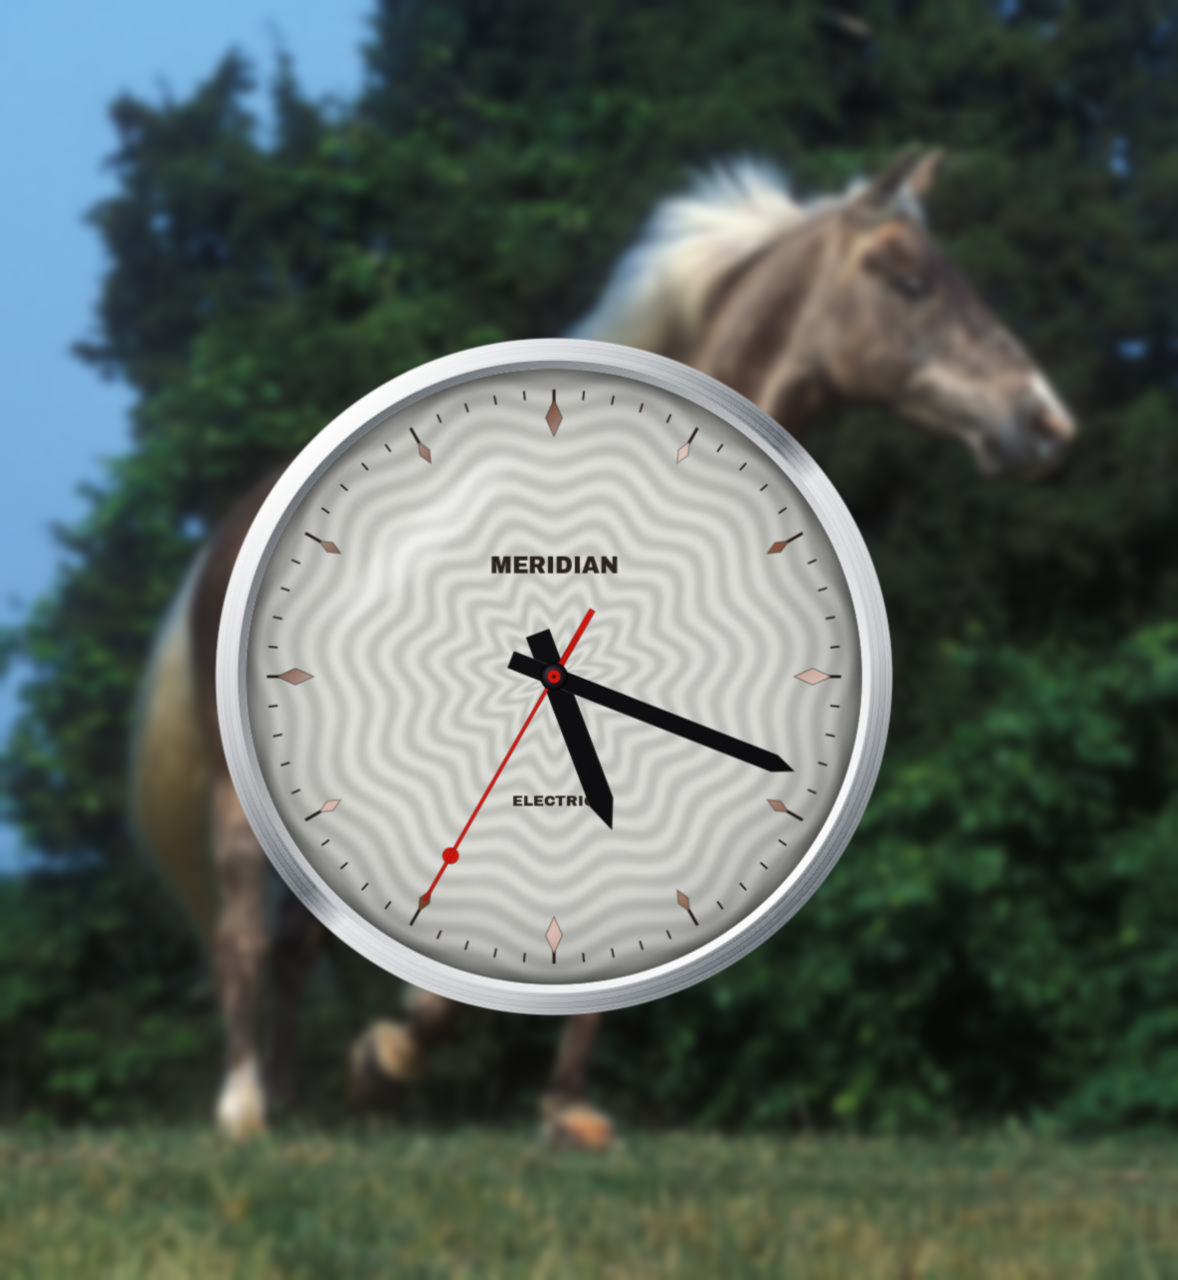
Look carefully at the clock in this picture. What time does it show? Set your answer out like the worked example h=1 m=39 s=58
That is h=5 m=18 s=35
